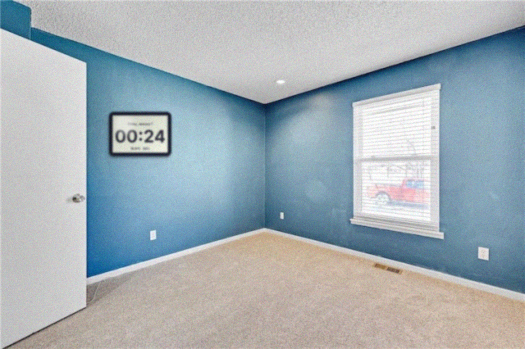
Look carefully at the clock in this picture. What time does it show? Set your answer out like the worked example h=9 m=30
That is h=0 m=24
